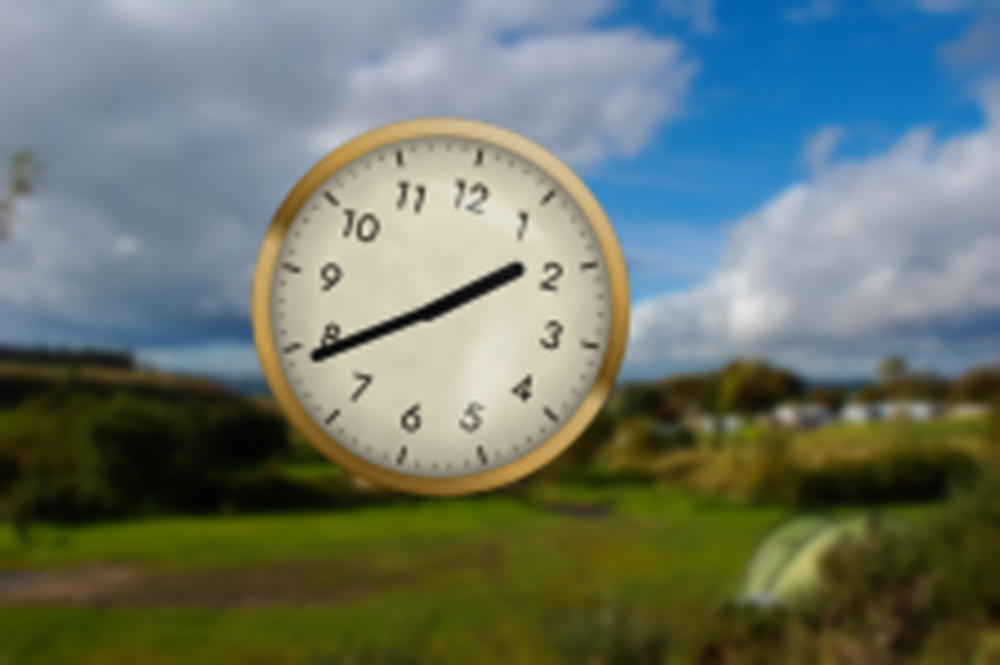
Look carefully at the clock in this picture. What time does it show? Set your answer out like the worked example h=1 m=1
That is h=1 m=39
